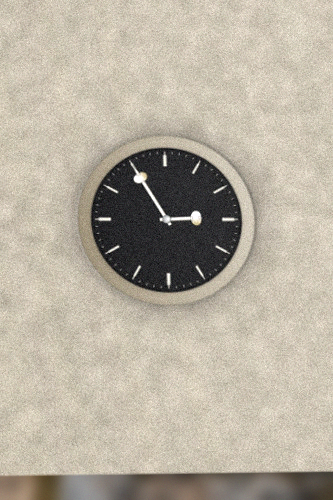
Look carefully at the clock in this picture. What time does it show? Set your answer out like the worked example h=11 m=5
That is h=2 m=55
